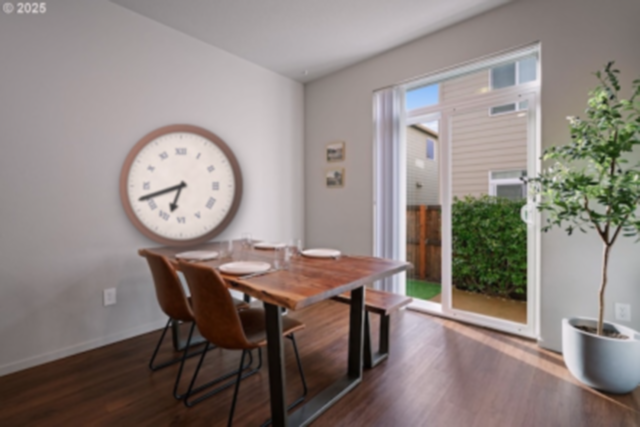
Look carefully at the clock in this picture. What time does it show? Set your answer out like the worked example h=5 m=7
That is h=6 m=42
